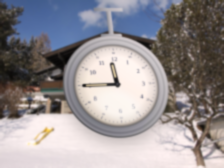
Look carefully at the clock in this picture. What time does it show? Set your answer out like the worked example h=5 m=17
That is h=11 m=45
